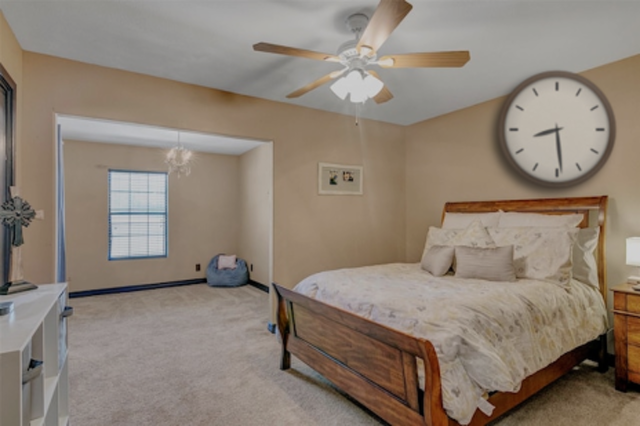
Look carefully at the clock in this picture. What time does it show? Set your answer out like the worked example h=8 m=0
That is h=8 m=29
